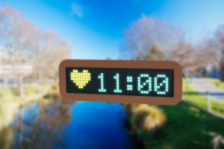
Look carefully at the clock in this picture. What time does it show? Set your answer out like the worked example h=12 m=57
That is h=11 m=0
